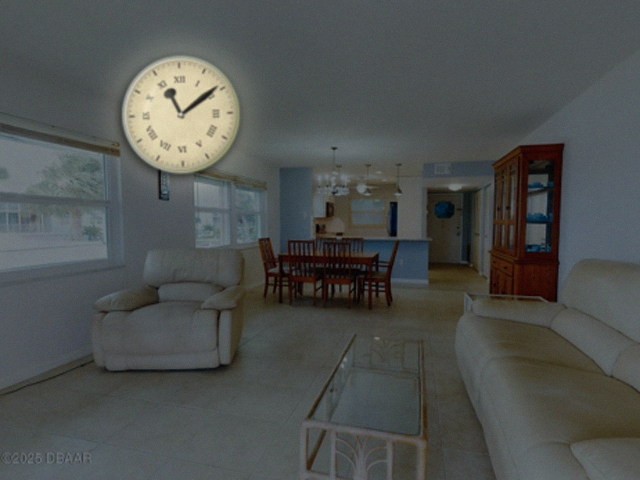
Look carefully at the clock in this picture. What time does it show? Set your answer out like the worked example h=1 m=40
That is h=11 m=9
